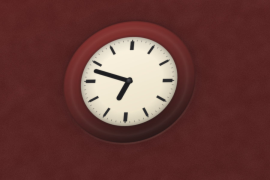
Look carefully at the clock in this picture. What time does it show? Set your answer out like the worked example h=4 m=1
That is h=6 m=48
